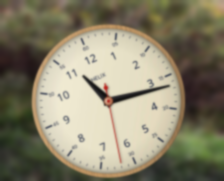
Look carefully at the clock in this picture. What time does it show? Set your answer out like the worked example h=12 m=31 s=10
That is h=11 m=16 s=32
